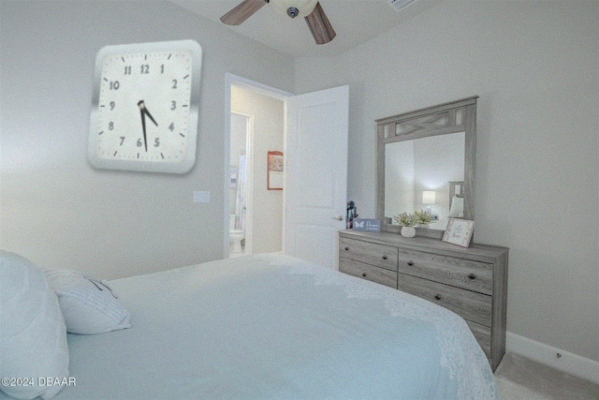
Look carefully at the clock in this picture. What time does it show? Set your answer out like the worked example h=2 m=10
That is h=4 m=28
